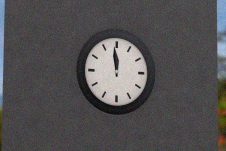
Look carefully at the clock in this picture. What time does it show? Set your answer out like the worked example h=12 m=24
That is h=11 m=59
